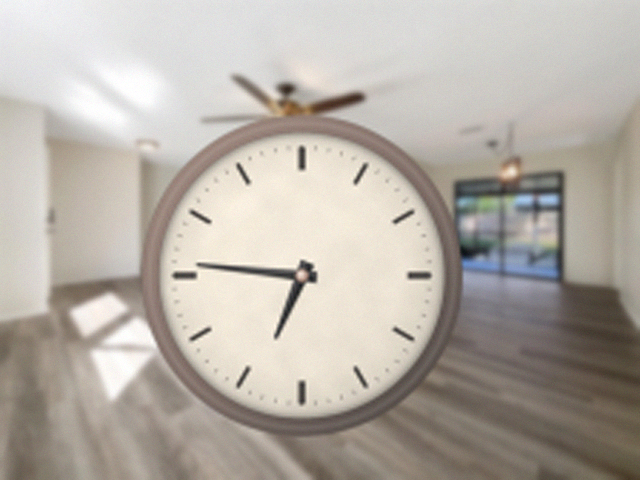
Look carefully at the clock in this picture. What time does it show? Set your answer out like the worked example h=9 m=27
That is h=6 m=46
